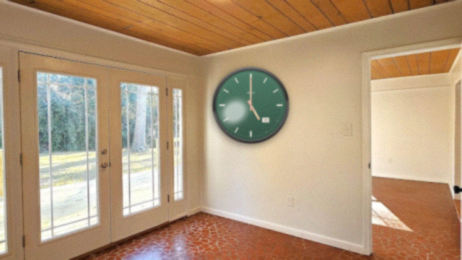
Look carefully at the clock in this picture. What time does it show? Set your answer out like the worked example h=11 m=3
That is h=5 m=0
